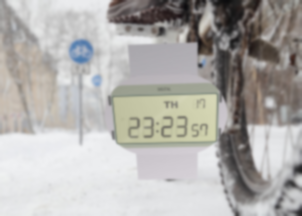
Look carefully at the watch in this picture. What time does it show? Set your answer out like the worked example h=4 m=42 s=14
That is h=23 m=23 s=57
